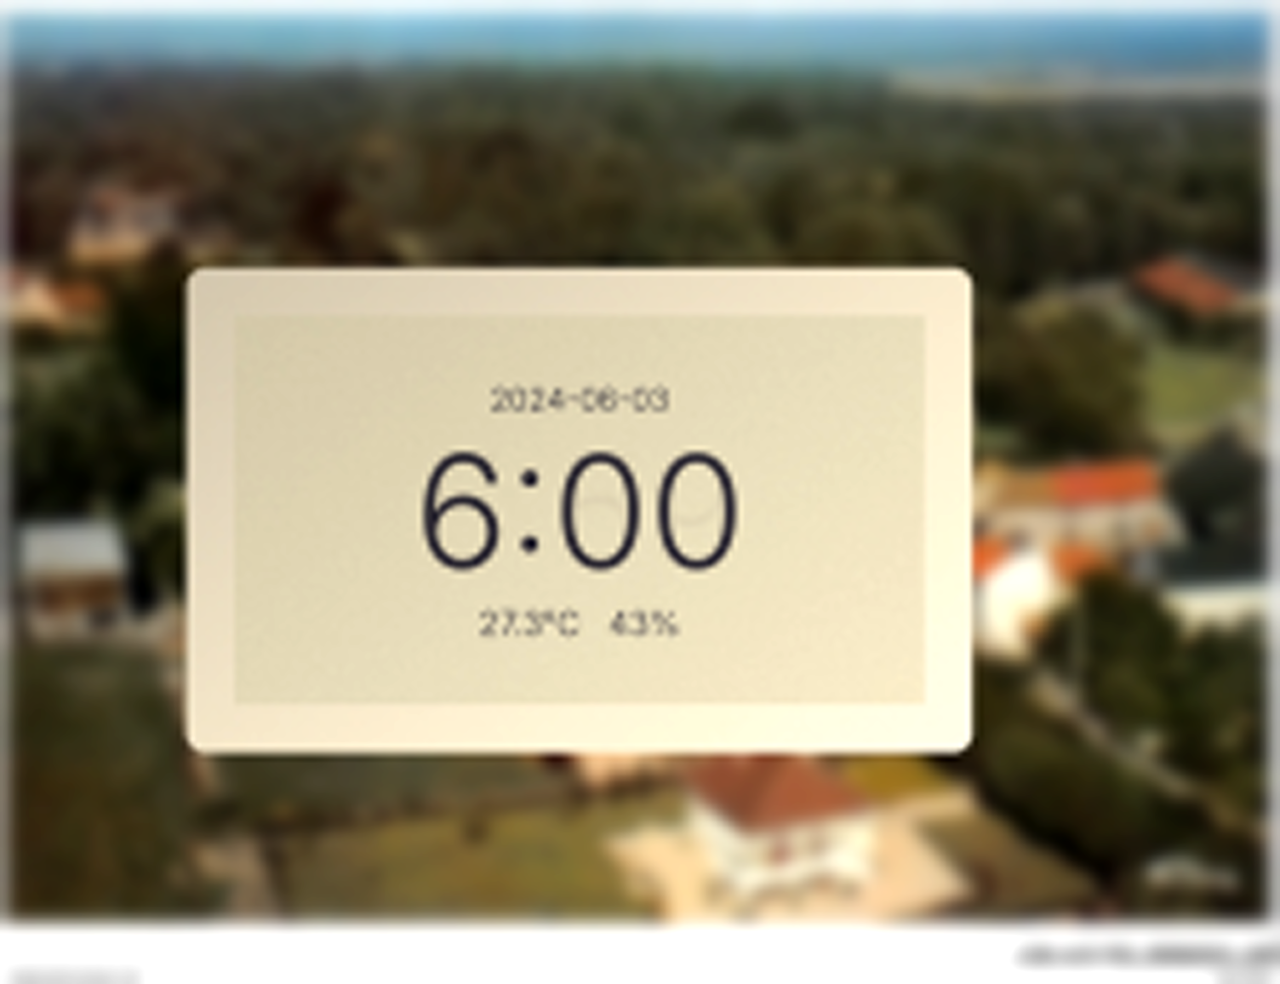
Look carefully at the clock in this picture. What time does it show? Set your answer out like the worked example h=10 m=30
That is h=6 m=0
